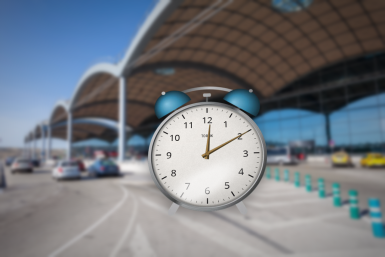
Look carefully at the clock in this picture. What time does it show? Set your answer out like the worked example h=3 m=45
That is h=12 m=10
